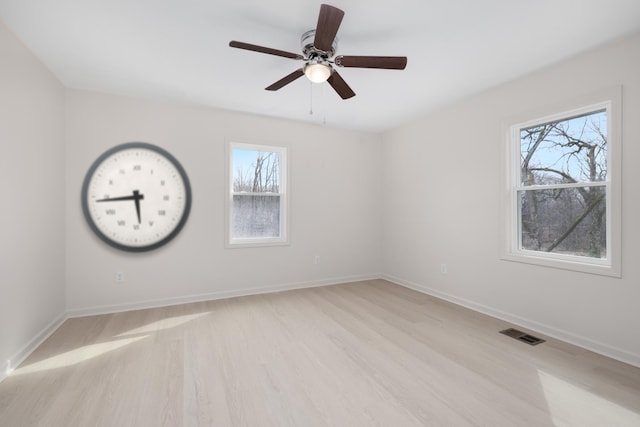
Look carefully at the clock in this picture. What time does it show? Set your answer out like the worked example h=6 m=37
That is h=5 m=44
